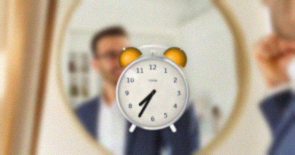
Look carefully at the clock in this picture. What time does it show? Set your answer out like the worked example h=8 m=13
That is h=7 m=35
